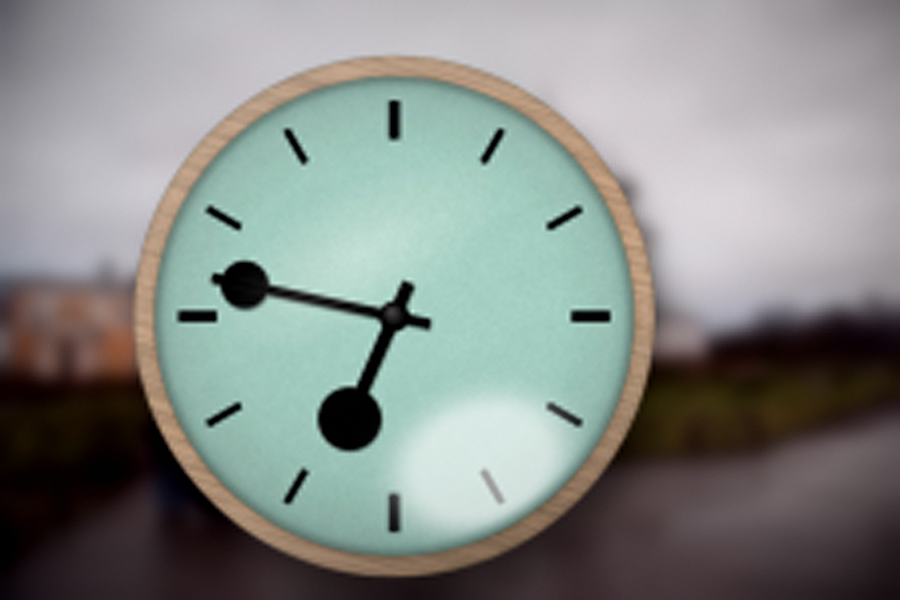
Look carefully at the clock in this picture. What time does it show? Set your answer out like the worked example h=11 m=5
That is h=6 m=47
